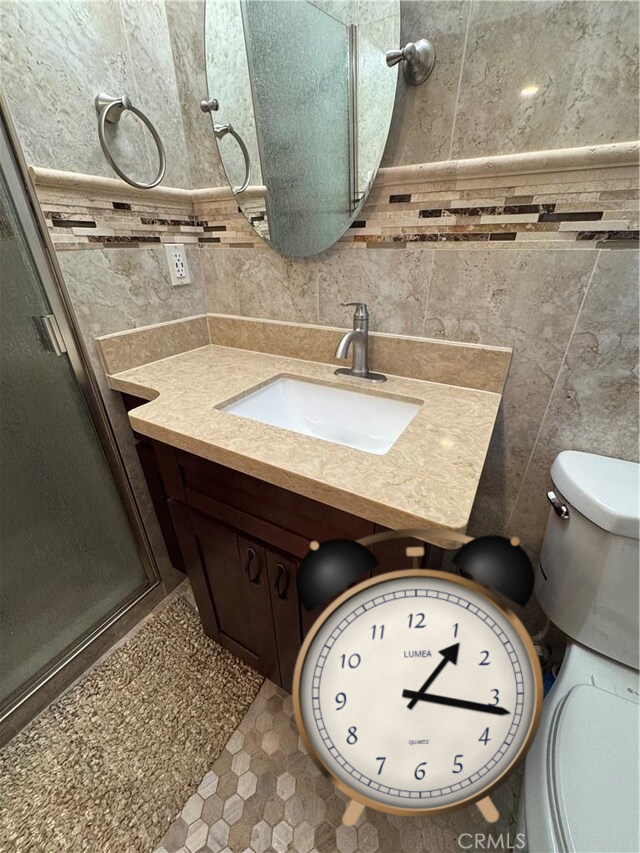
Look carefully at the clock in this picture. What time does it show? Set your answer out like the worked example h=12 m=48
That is h=1 m=17
